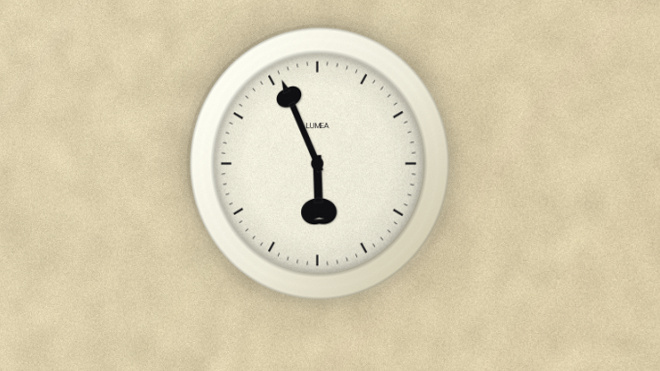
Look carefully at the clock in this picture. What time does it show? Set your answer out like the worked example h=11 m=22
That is h=5 m=56
